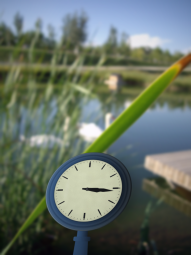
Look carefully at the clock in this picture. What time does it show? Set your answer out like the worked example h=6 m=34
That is h=3 m=16
